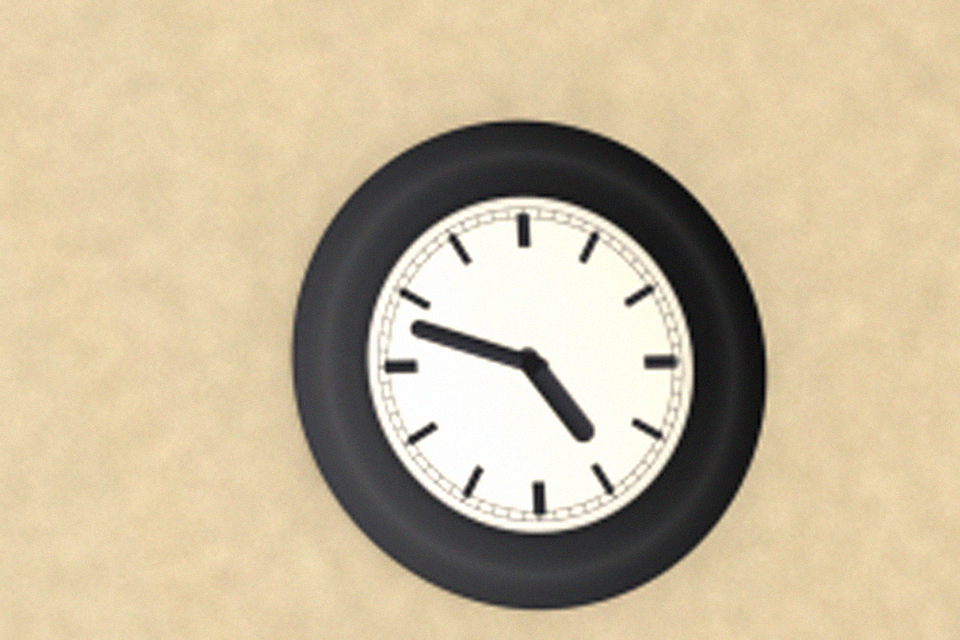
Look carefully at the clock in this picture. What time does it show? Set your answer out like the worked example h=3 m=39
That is h=4 m=48
